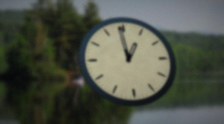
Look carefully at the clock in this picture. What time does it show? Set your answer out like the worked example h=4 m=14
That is h=12 m=59
